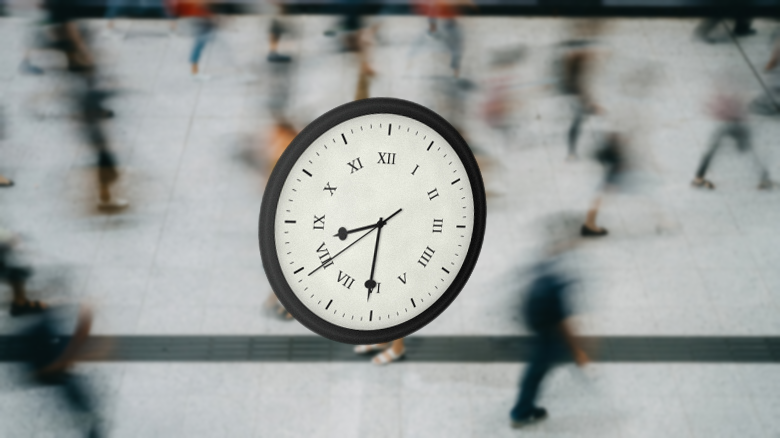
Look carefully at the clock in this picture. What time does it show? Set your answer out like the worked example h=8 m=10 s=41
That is h=8 m=30 s=39
